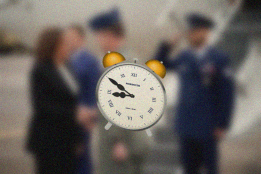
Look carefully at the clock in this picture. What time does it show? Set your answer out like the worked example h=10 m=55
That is h=8 m=50
